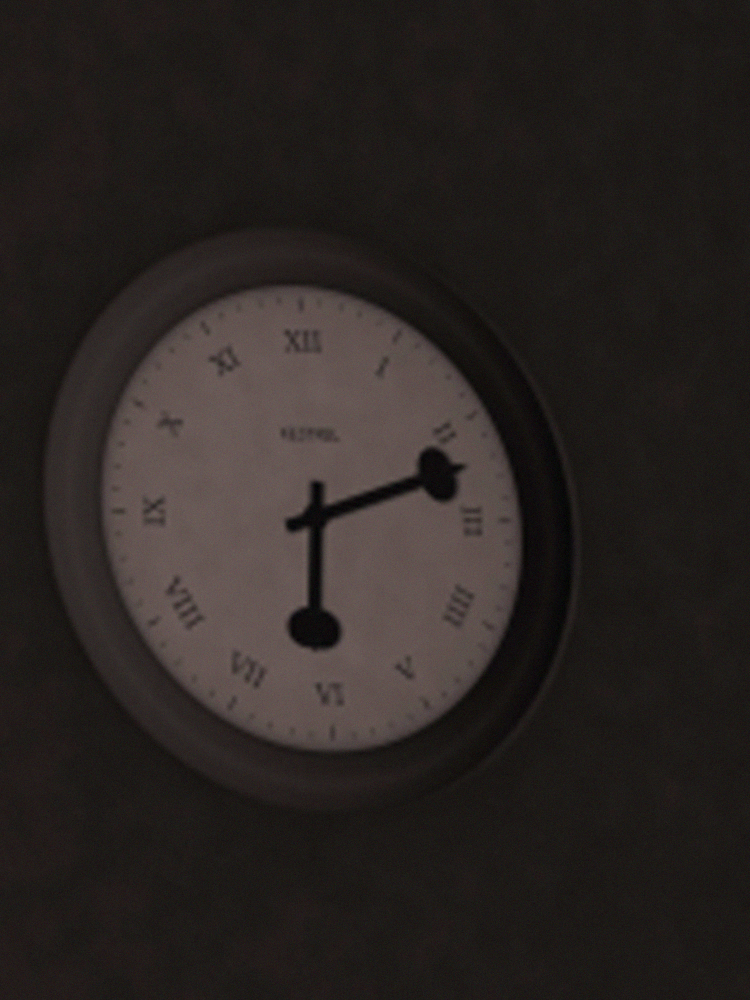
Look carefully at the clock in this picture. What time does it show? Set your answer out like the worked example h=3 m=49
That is h=6 m=12
